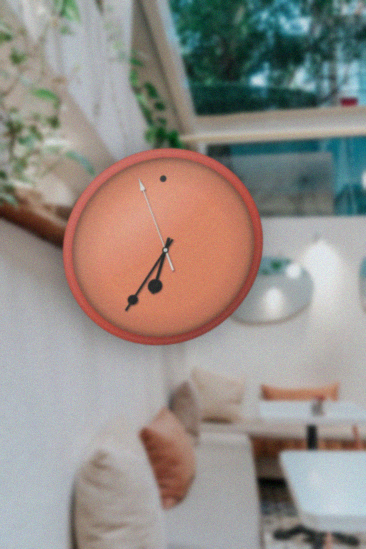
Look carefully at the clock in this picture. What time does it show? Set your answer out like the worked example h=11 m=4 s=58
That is h=6 m=35 s=57
